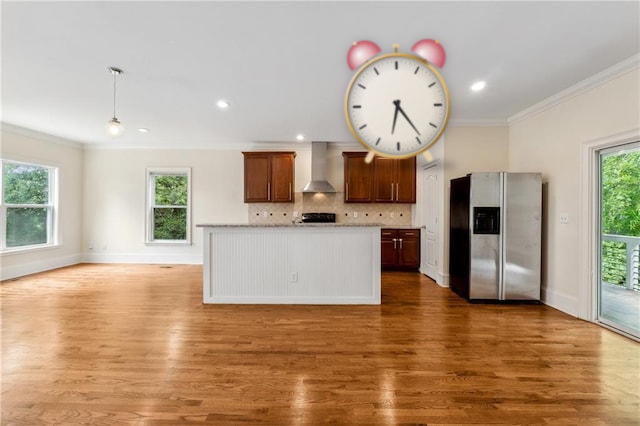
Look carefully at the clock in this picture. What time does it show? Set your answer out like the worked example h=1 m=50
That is h=6 m=24
